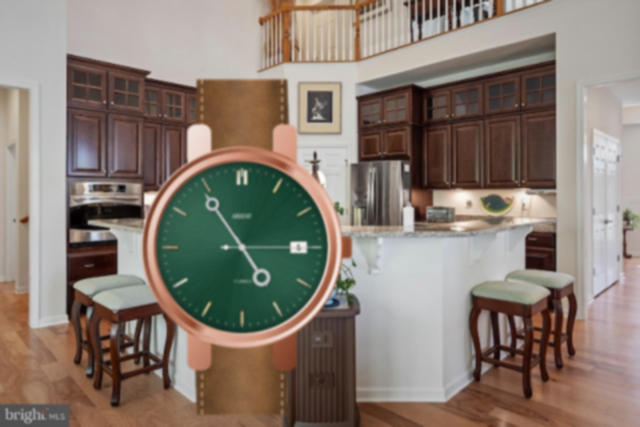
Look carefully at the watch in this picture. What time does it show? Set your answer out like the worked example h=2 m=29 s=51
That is h=4 m=54 s=15
